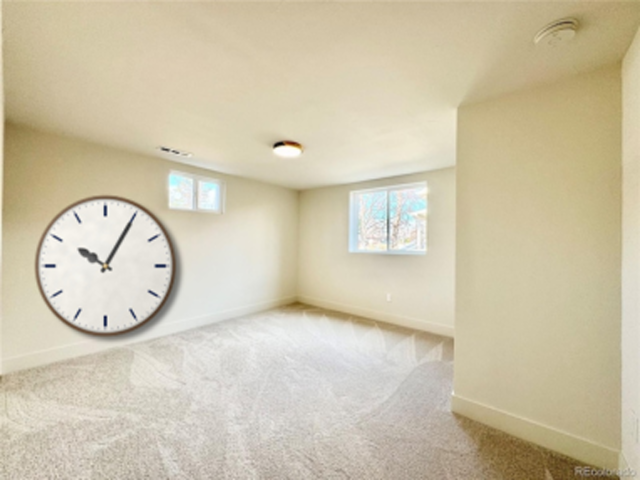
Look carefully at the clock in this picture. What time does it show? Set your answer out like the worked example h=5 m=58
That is h=10 m=5
